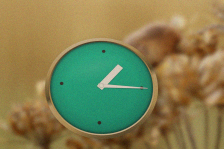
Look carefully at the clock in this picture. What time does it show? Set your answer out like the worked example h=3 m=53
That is h=1 m=15
